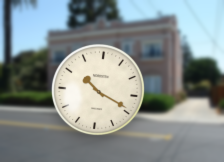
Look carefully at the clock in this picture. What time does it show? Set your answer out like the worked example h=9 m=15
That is h=10 m=19
